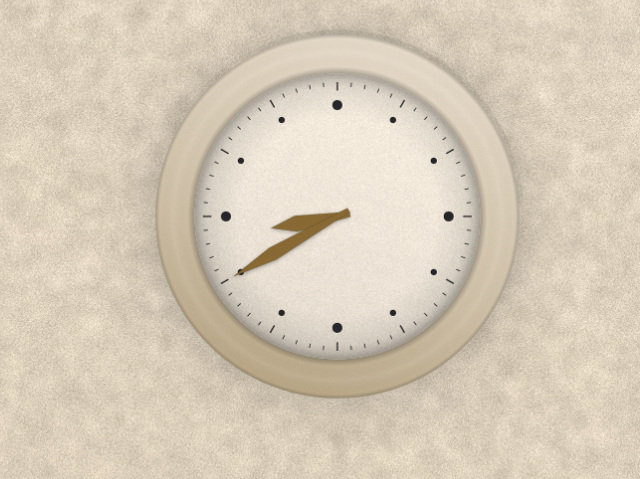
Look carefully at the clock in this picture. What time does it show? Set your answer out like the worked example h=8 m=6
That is h=8 m=40
